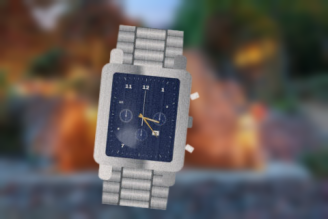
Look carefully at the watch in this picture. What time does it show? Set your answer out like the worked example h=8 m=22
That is h=3 m=23
